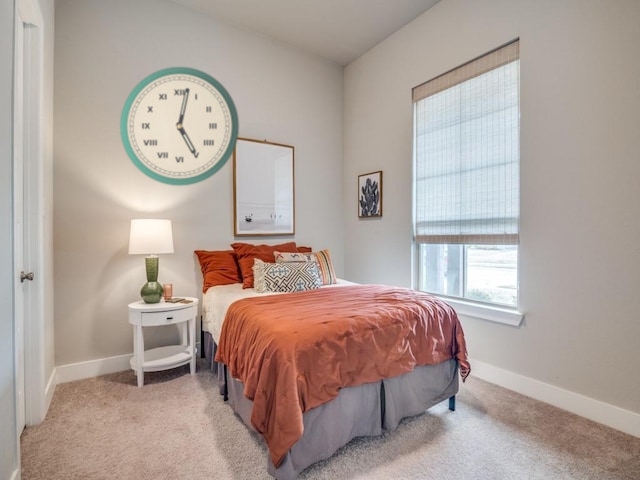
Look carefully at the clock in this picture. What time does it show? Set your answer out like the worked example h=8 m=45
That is h=5 m=2
